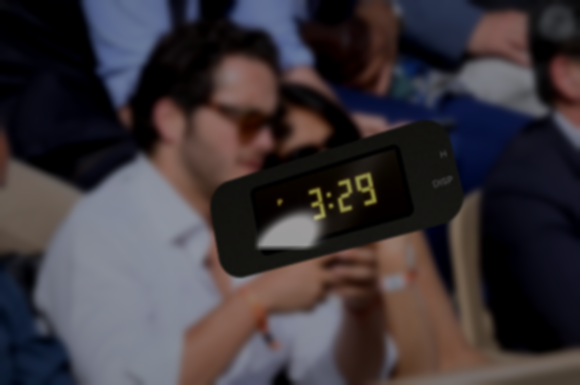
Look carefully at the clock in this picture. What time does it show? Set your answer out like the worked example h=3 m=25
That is h=3 m=29
